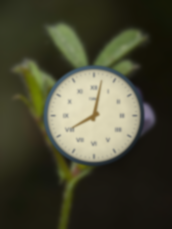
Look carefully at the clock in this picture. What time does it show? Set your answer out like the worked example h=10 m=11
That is h=8 m=2
